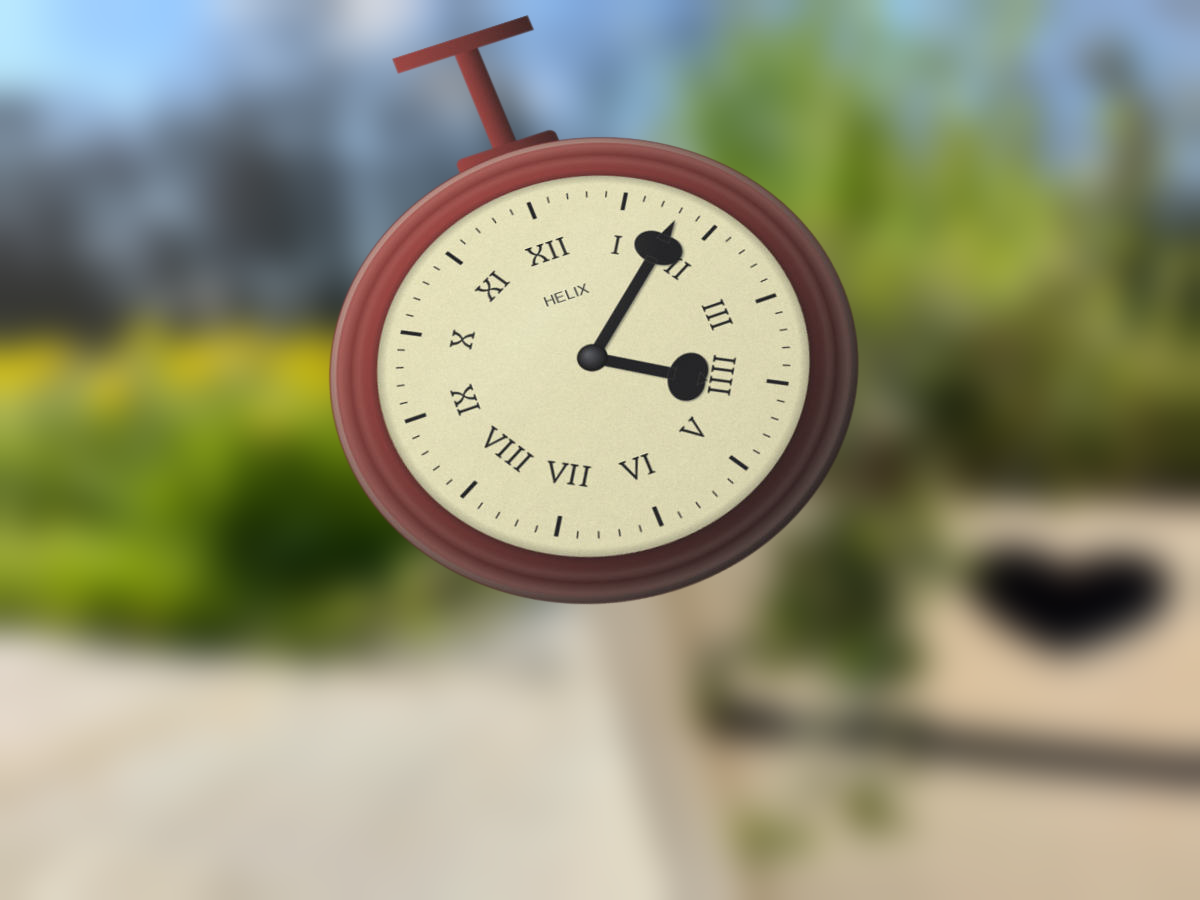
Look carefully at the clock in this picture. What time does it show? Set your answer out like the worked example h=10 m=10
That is h=4 m=8
